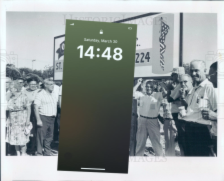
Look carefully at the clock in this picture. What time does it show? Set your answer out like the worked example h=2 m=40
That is h=14 m=48
